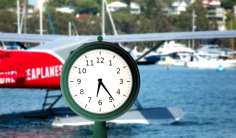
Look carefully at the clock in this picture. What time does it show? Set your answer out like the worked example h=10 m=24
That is h=6 m=24
